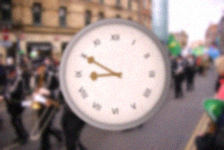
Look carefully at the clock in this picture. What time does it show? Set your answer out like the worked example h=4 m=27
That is h=8 m=50
